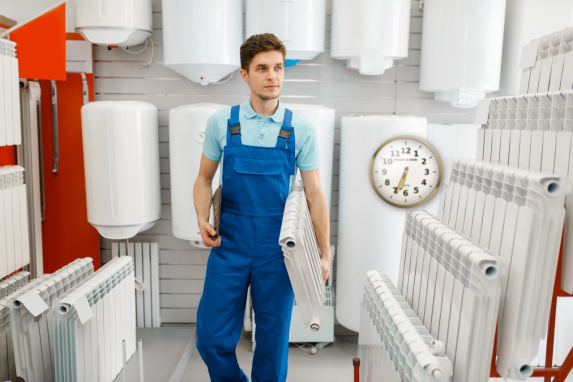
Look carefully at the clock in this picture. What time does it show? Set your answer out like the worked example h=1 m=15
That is h=6 m=34
